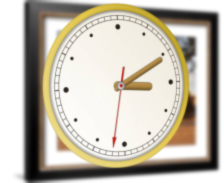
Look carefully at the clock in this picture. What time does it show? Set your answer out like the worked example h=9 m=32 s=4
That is h=3 m=10 s=32
